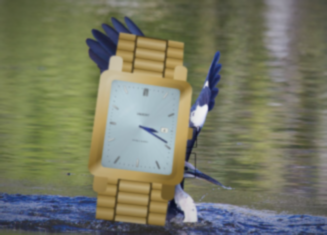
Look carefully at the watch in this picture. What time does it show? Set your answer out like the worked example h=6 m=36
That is h=3 m=19
